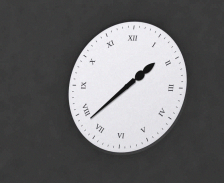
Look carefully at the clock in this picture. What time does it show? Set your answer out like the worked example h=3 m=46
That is h=1 m=38
